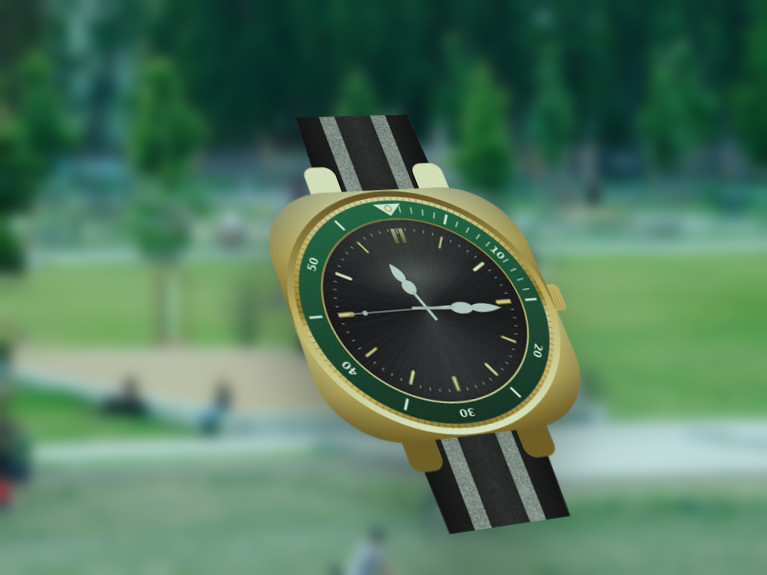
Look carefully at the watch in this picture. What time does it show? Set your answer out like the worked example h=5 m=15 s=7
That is h=11 m=15 s=45
